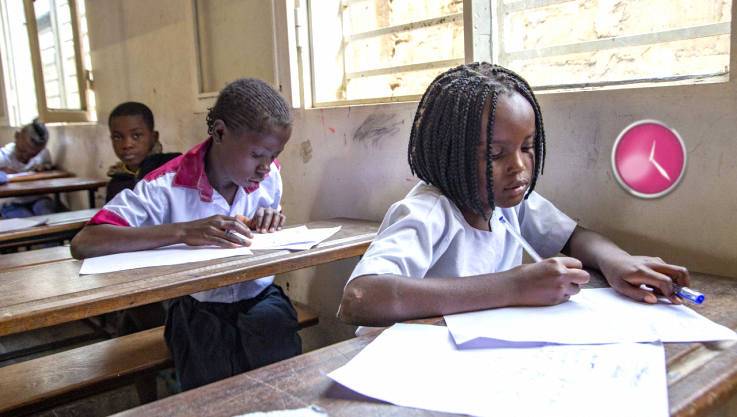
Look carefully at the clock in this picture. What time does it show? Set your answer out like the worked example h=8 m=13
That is h=12 m=23
